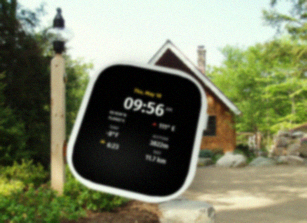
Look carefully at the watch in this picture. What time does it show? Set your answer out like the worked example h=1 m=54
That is h=9 m=56
